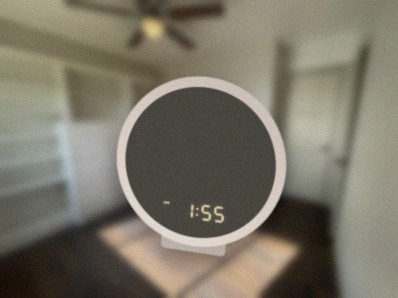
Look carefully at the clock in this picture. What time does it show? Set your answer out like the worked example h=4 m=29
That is h=1 m=55
